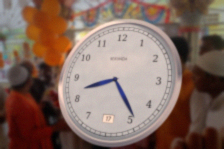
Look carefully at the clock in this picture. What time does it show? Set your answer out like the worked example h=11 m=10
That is h=8 m=24
